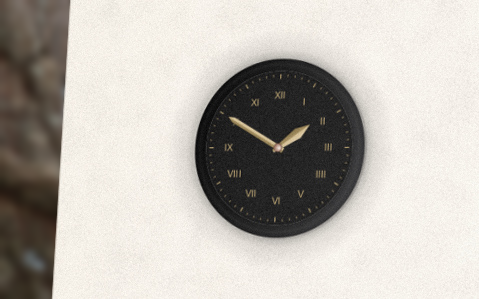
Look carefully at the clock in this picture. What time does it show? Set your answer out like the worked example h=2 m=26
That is h=1 m=50
